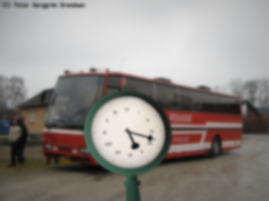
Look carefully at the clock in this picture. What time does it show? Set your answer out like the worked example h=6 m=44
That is h=5 m=18
